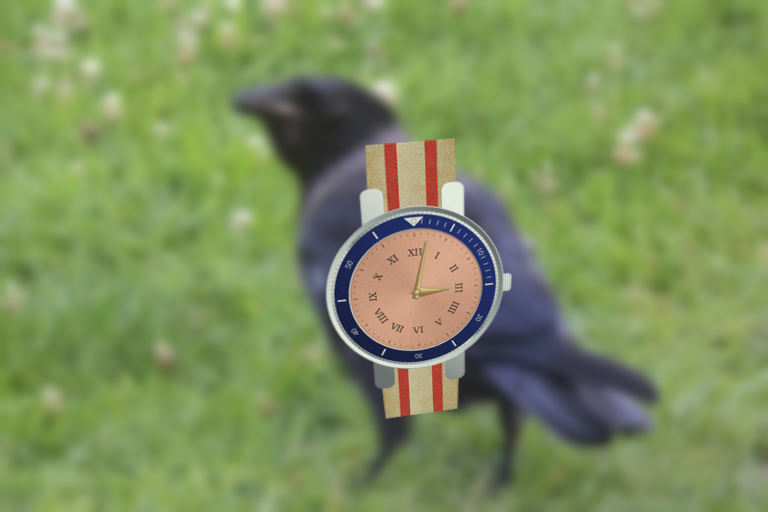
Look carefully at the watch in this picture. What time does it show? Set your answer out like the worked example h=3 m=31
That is h=3 m=2
